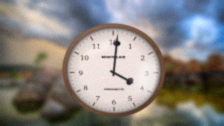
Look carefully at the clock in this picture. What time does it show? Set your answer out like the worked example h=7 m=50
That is h=4 m=1
